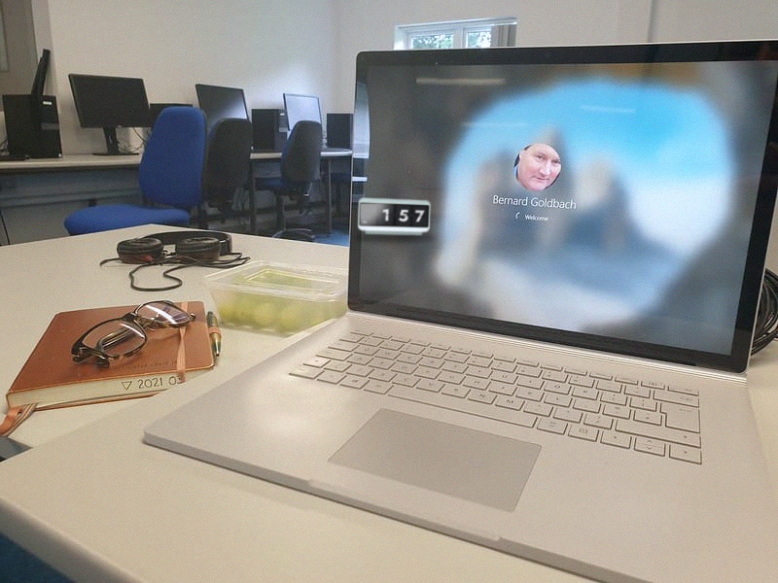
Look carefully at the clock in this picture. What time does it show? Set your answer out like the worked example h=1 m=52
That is h=1 m=57
